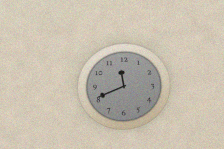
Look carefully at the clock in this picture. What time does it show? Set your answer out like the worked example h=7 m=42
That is h=11 m=41
